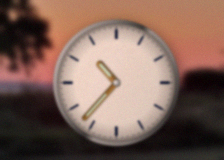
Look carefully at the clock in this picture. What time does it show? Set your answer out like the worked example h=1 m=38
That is h=10 m=37
